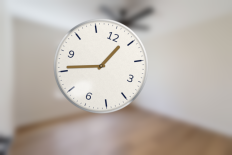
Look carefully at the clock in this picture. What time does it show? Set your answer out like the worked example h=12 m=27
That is h=12 m=41
